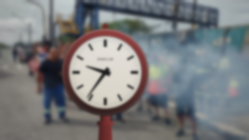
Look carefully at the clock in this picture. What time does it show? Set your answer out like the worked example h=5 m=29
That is h=9 m=36
